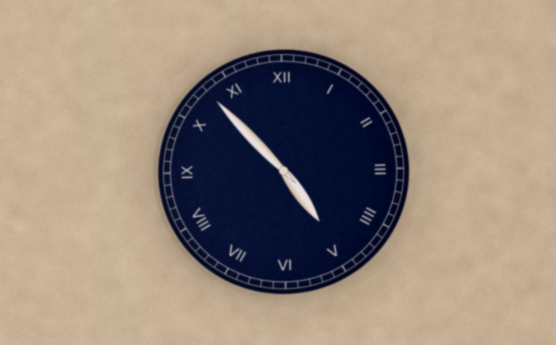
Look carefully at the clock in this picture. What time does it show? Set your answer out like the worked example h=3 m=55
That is h=4 m=53
